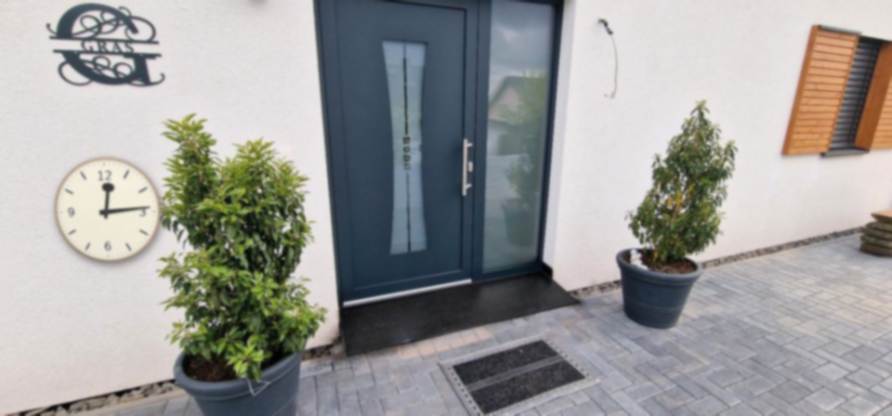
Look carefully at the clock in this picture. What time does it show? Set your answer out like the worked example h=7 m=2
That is h=12 m=14
